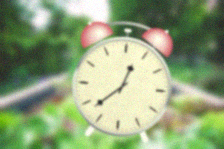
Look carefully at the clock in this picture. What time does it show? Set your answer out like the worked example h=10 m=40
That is h=12 m=38
